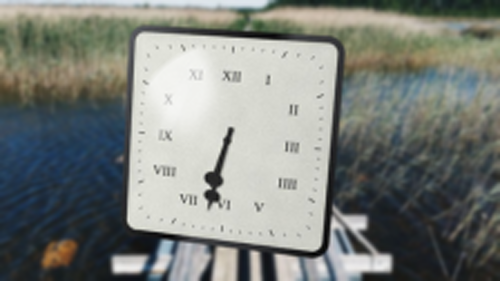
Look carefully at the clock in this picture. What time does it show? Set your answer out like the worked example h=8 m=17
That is h=6 m=32
